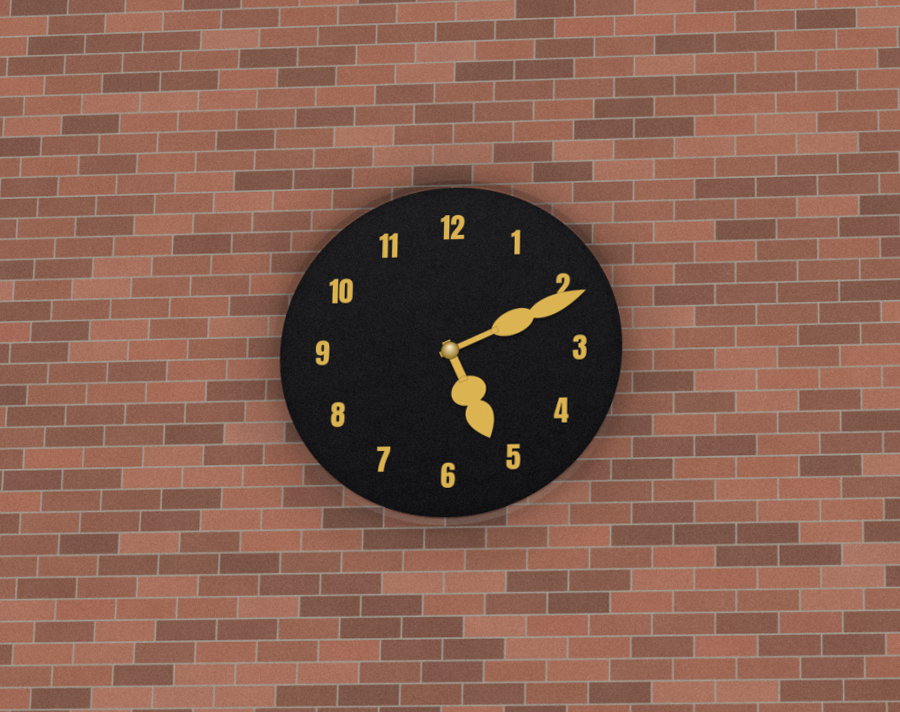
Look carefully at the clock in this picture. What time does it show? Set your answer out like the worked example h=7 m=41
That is h=5 m=11
